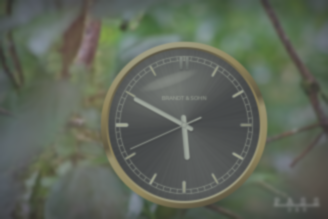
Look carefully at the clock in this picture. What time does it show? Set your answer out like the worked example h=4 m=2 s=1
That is h=5 m=49 s=41
